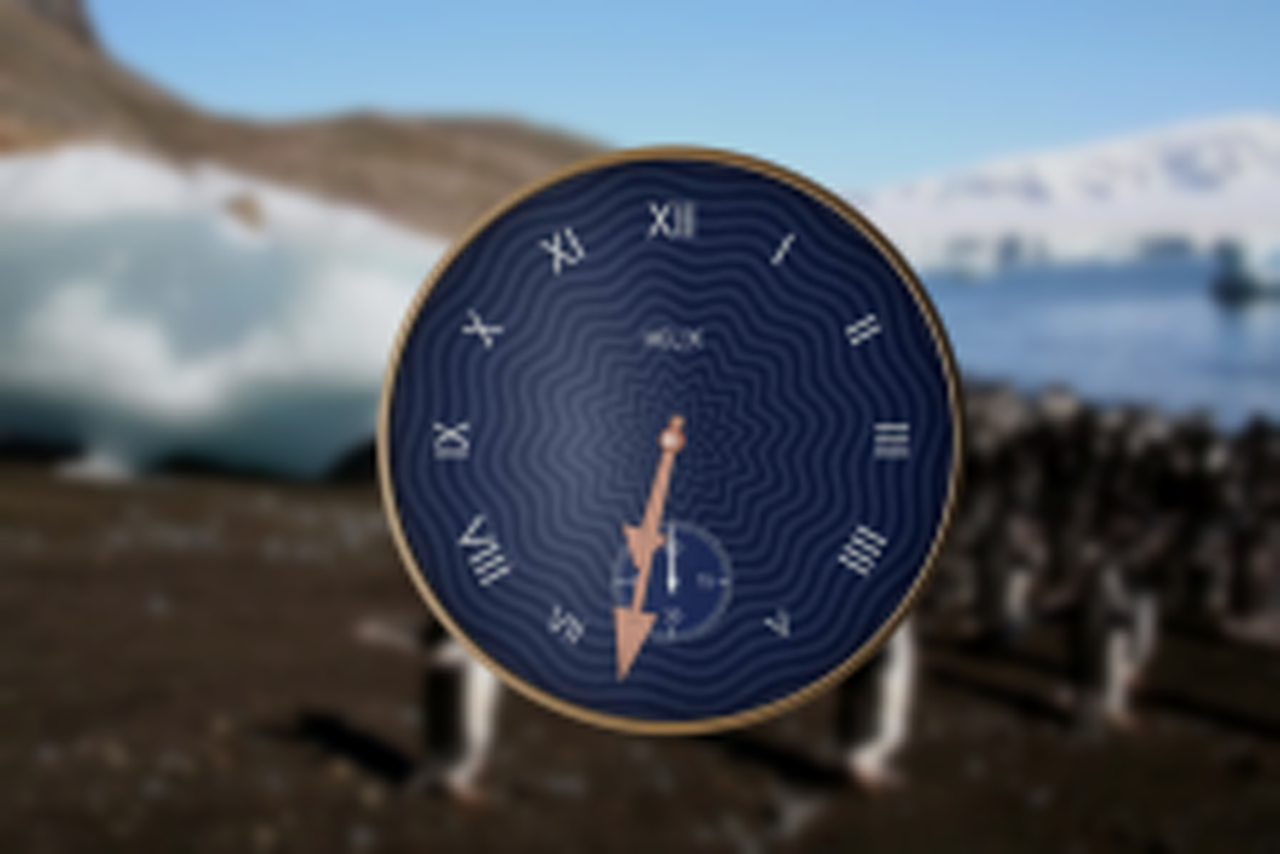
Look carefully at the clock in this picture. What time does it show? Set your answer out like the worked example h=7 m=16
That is h=6 m=32
